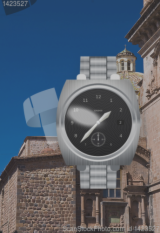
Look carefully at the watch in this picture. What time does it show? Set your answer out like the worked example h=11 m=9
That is h=1 m=37
